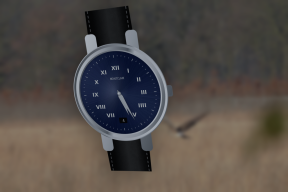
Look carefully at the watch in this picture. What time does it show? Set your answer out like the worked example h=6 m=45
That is h=5 m=26
